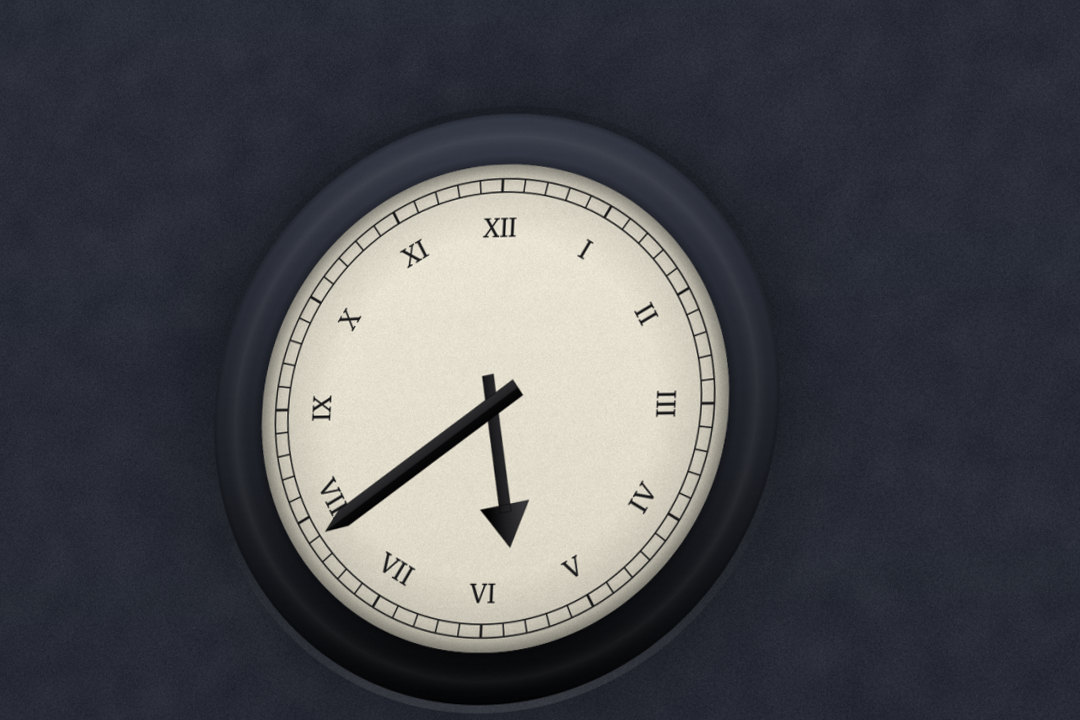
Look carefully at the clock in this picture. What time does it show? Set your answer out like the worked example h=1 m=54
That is h=5 m=39
